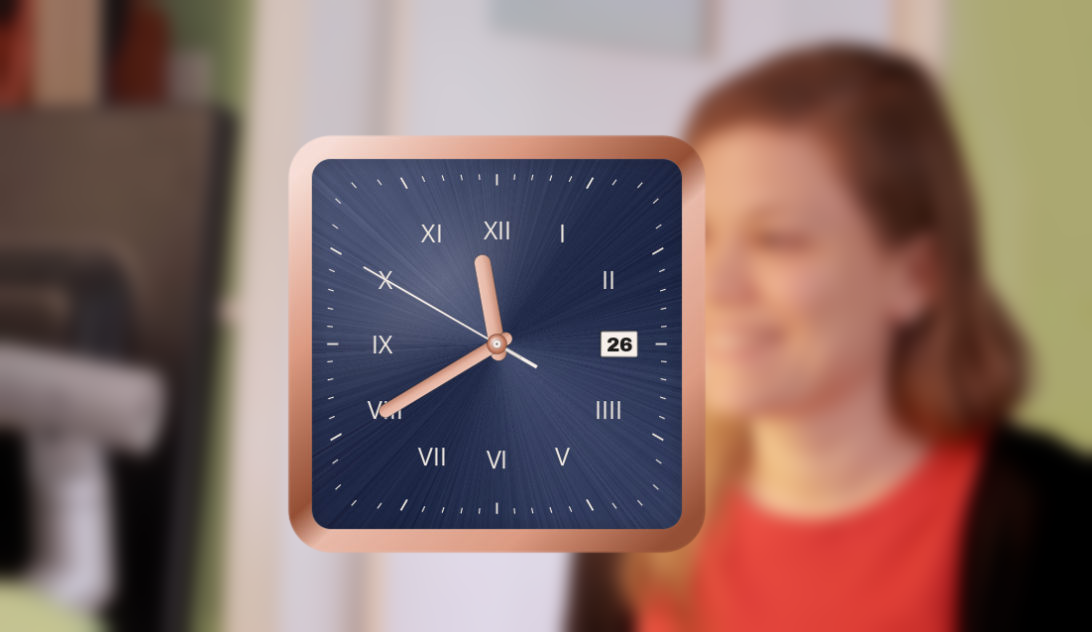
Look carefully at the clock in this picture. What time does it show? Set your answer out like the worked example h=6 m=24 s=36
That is h=11 m=39 s=50
